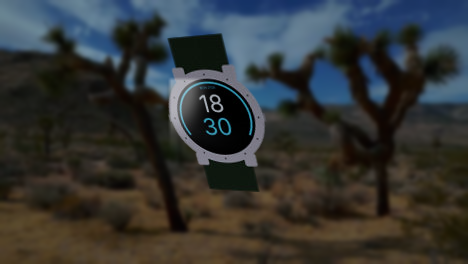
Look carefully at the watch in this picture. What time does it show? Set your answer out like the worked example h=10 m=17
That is h=18 m=30
